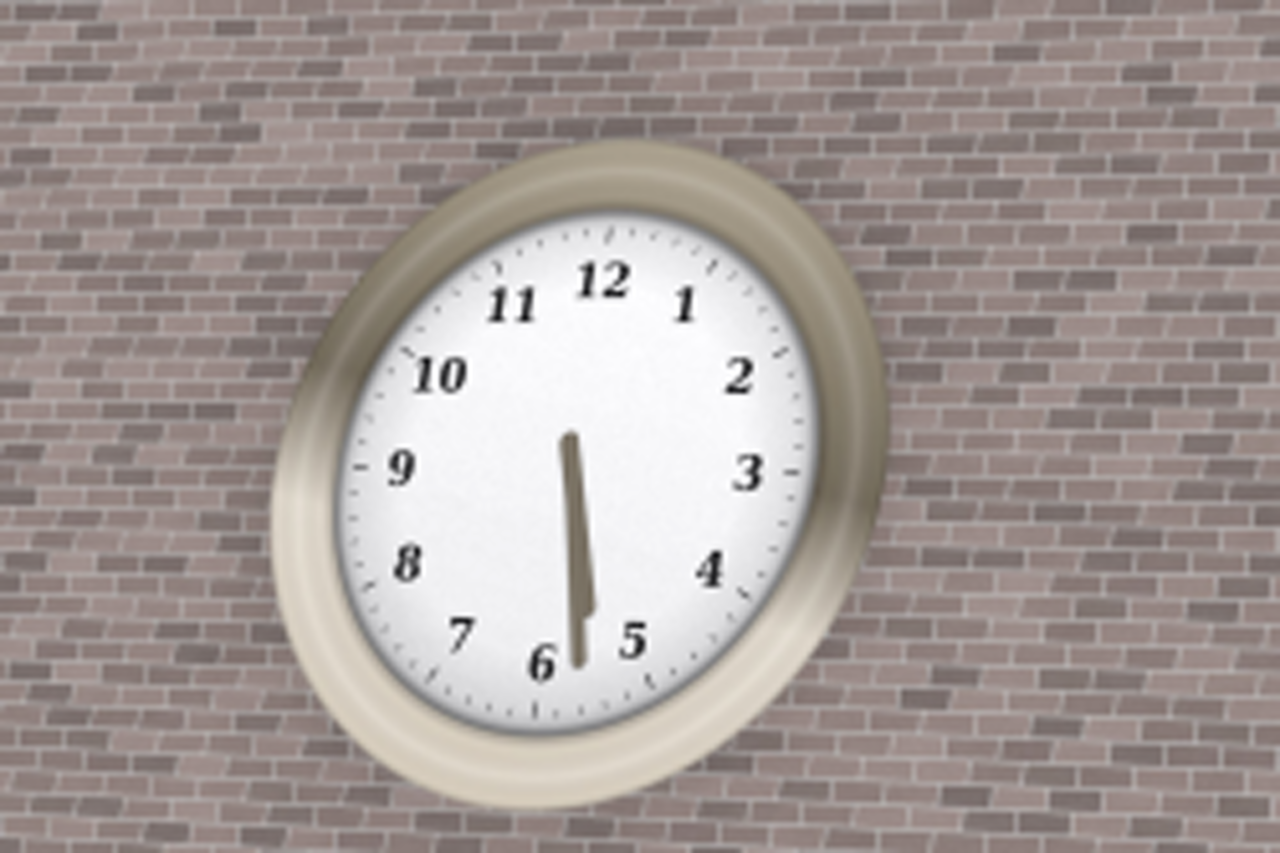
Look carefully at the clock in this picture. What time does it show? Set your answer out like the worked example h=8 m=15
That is h=5 m=28
